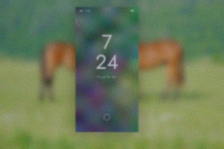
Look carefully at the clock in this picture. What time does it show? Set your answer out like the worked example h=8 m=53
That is h=7 m=24
